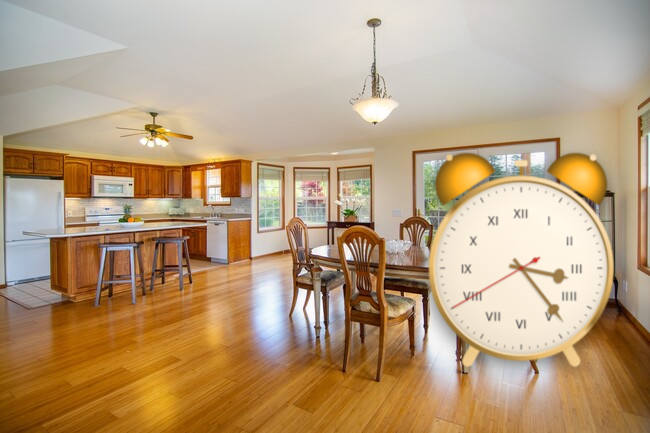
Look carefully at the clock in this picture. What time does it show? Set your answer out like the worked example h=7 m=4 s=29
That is h=3 m=23 s=40
